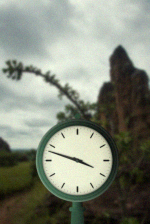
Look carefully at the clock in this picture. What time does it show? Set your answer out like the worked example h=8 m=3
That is h=3 m=48
